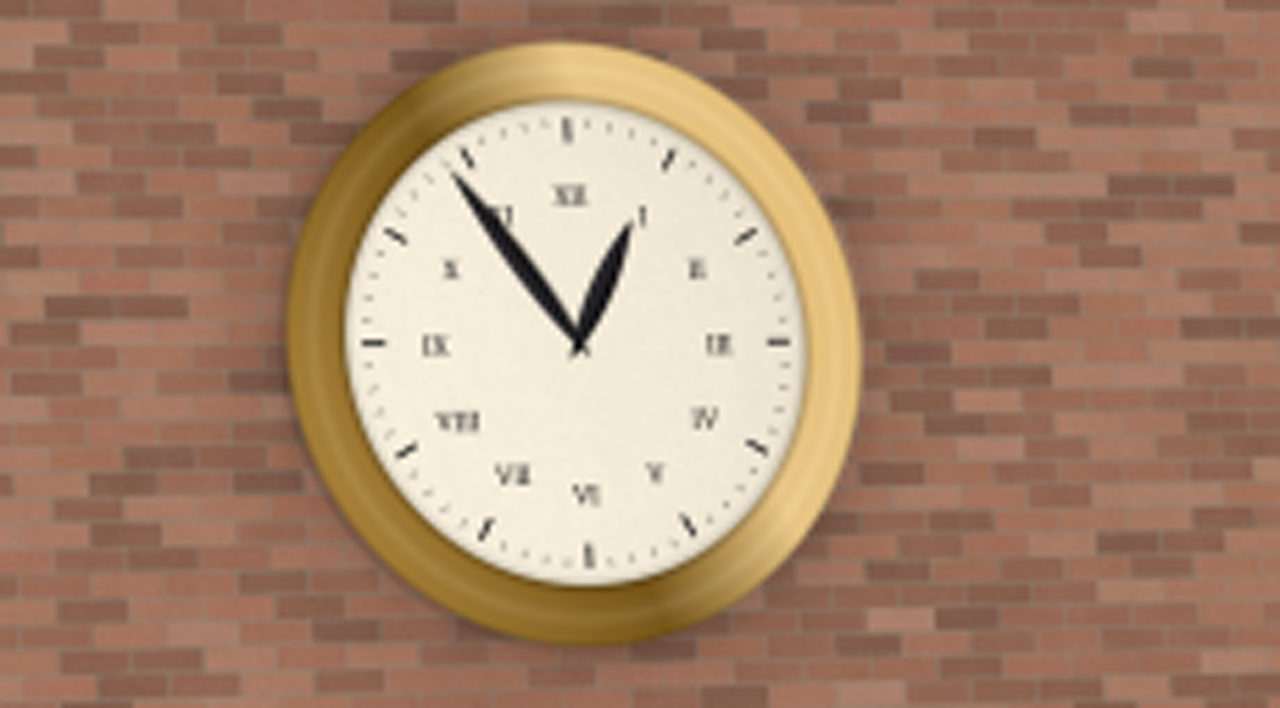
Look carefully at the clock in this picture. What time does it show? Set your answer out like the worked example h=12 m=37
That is h=12 m=54
